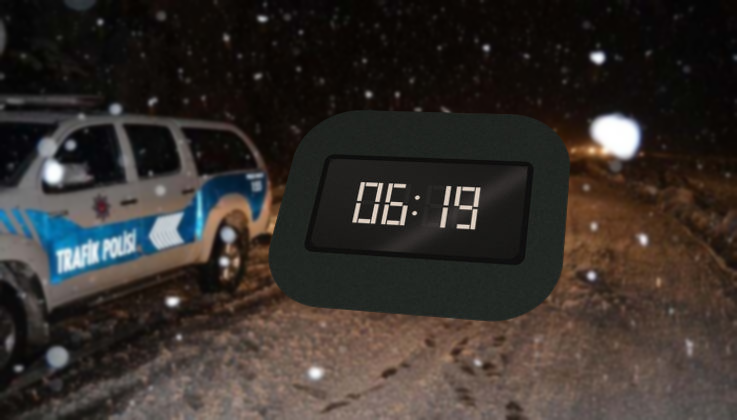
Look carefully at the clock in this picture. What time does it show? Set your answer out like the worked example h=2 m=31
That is h=6 m=19
